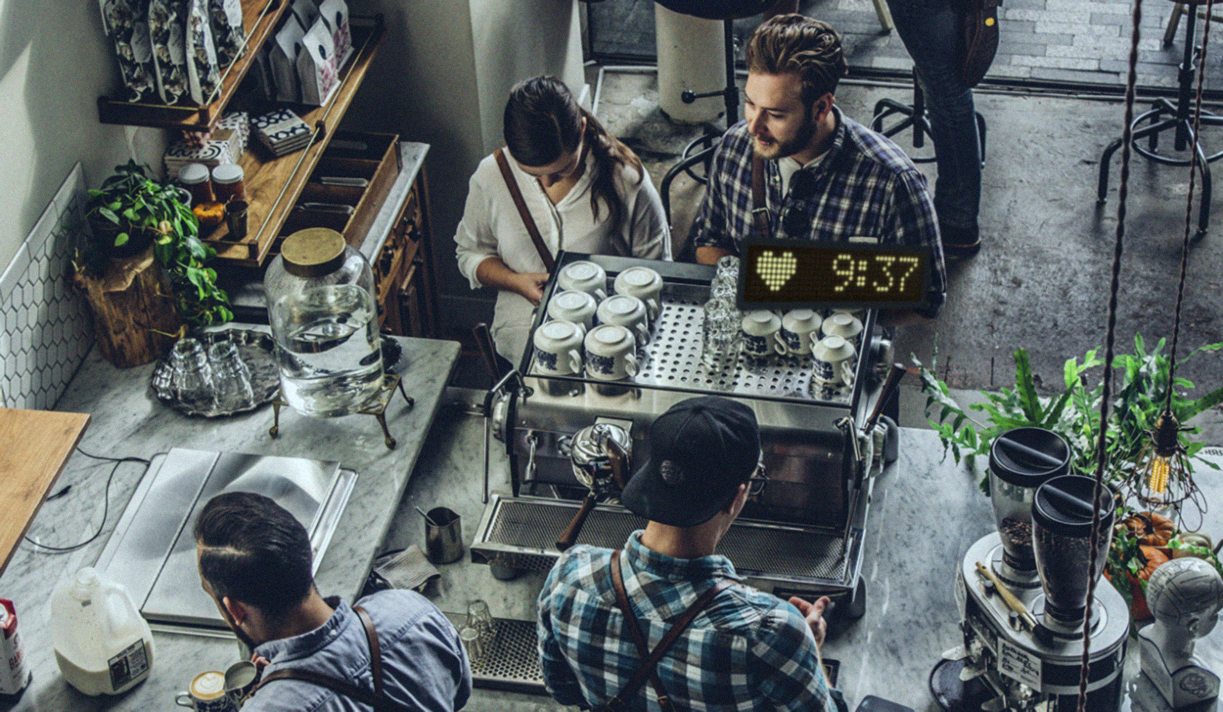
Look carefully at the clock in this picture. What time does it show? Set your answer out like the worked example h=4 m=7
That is h=9 m=37
